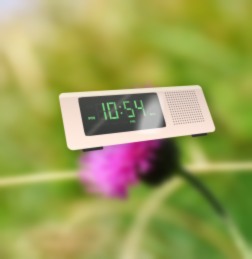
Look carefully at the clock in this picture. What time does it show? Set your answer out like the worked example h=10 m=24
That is h=10 m=54
